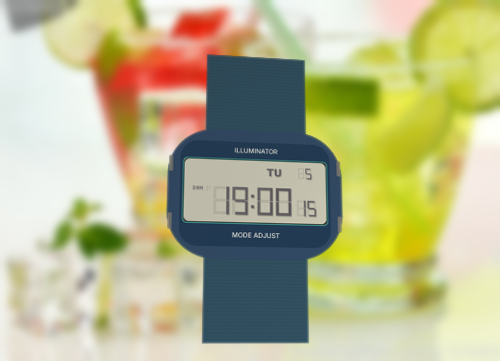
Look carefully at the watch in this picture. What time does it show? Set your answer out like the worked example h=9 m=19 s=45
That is h=19 m=0 s=15
